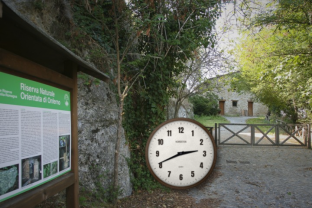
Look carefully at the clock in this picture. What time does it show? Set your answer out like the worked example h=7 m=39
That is h=2 m=41
